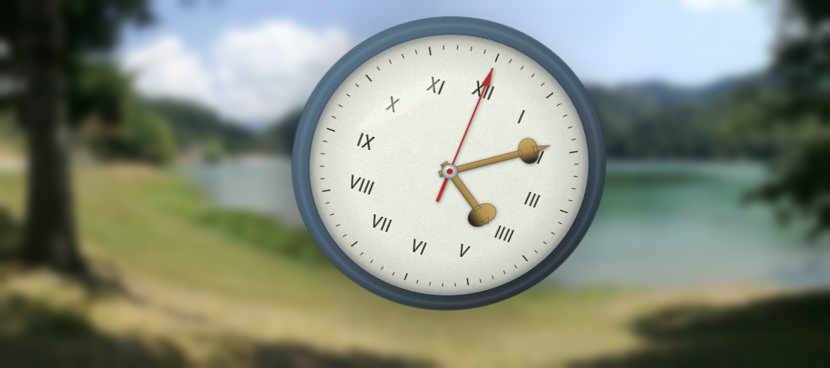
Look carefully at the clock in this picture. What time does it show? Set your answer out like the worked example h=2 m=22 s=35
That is h=4 m=9 s=0
